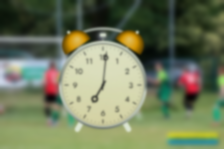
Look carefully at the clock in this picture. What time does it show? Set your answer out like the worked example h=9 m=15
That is h=7 m=1
